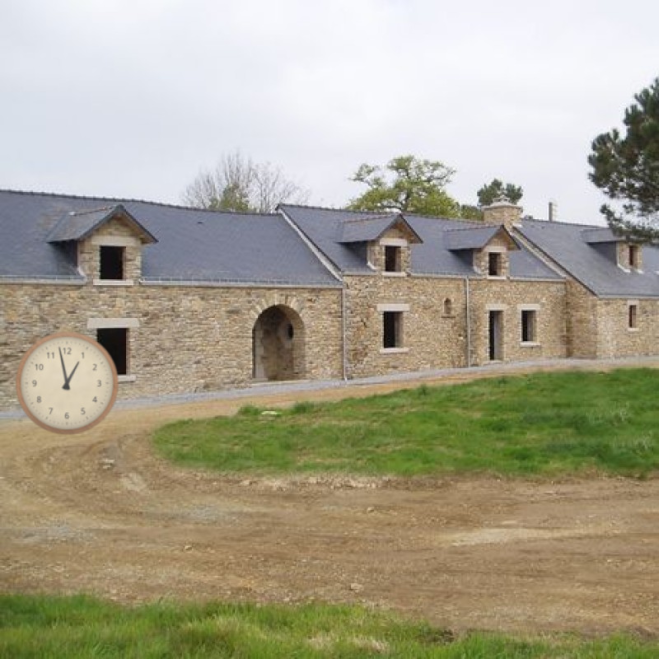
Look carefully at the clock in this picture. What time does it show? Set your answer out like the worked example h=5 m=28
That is h=12 m=58
